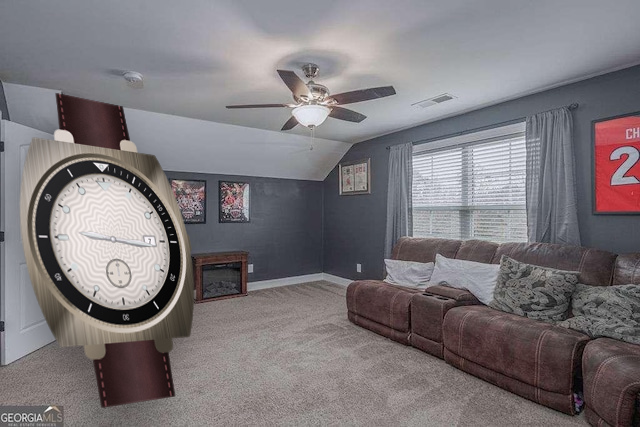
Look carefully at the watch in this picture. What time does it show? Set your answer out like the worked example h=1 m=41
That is h=9 m=16
